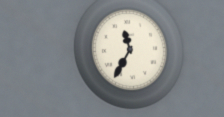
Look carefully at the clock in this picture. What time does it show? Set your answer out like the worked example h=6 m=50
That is h=11 m=36
